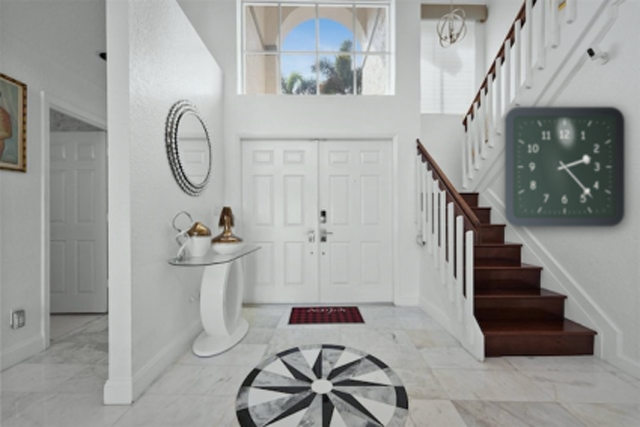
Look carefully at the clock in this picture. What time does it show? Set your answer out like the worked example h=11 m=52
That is h=2 m=23
